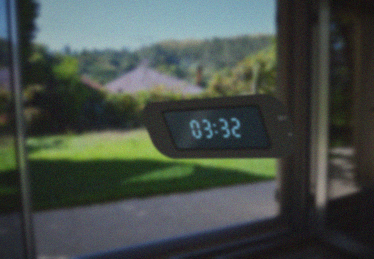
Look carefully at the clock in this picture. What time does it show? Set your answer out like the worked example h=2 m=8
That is h=3 m=32
